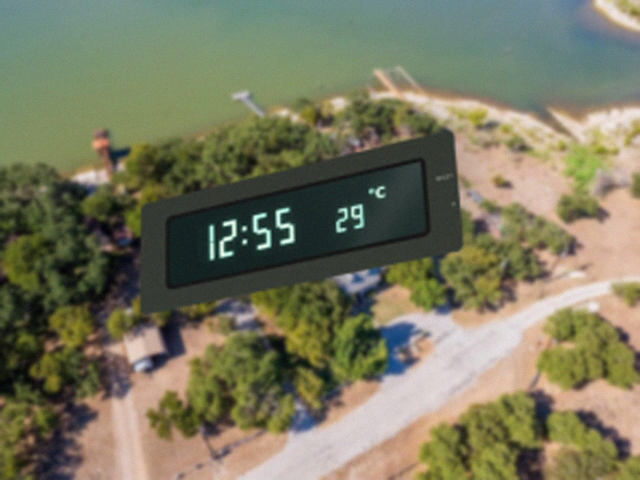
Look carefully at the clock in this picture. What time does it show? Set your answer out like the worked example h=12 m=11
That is h=12 m=55
